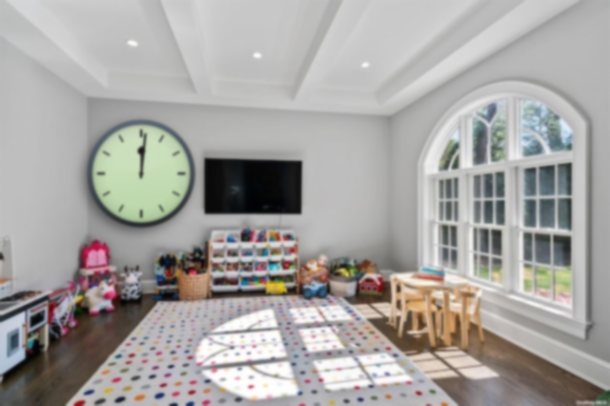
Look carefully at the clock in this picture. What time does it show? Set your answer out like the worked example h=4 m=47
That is h=12 m=1
